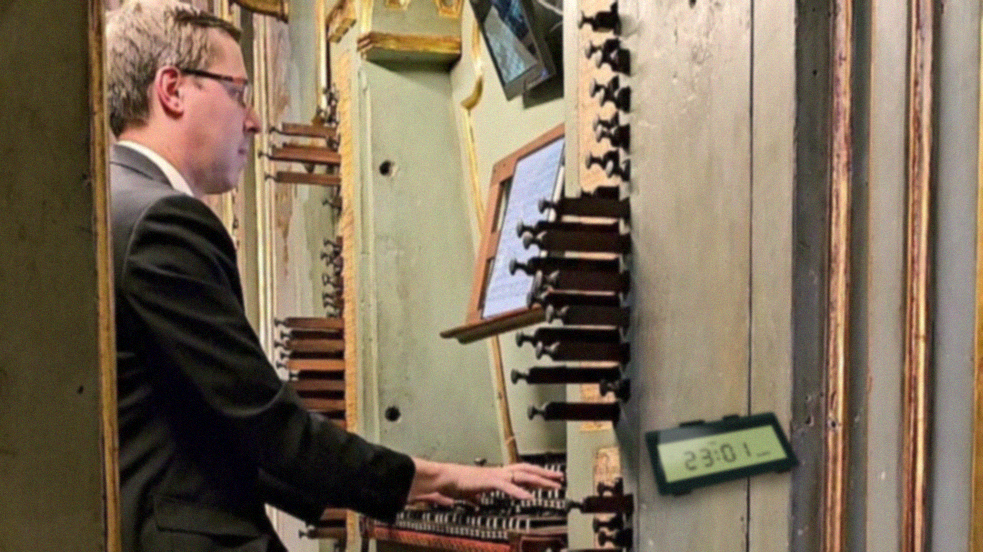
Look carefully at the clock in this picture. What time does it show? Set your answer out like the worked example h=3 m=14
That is h=23 m=1
